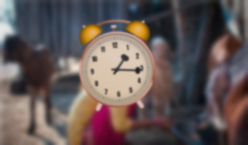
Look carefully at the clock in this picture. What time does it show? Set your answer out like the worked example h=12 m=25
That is h=1 m=16
